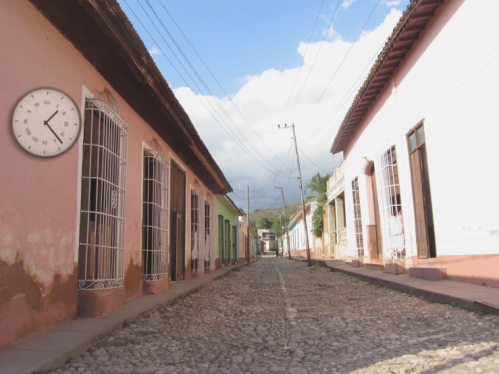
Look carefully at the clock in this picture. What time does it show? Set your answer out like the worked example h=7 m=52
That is h=1 m=23
